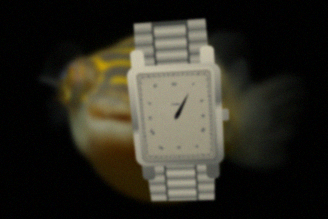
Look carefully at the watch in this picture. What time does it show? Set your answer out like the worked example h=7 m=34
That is h=1 m=5
